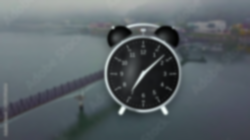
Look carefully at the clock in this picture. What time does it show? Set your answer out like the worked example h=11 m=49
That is h=7 m=8
